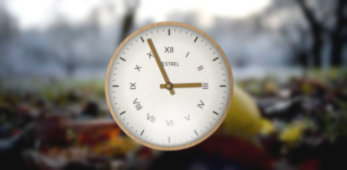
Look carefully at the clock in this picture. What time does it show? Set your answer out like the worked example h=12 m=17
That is h=2 m=56
